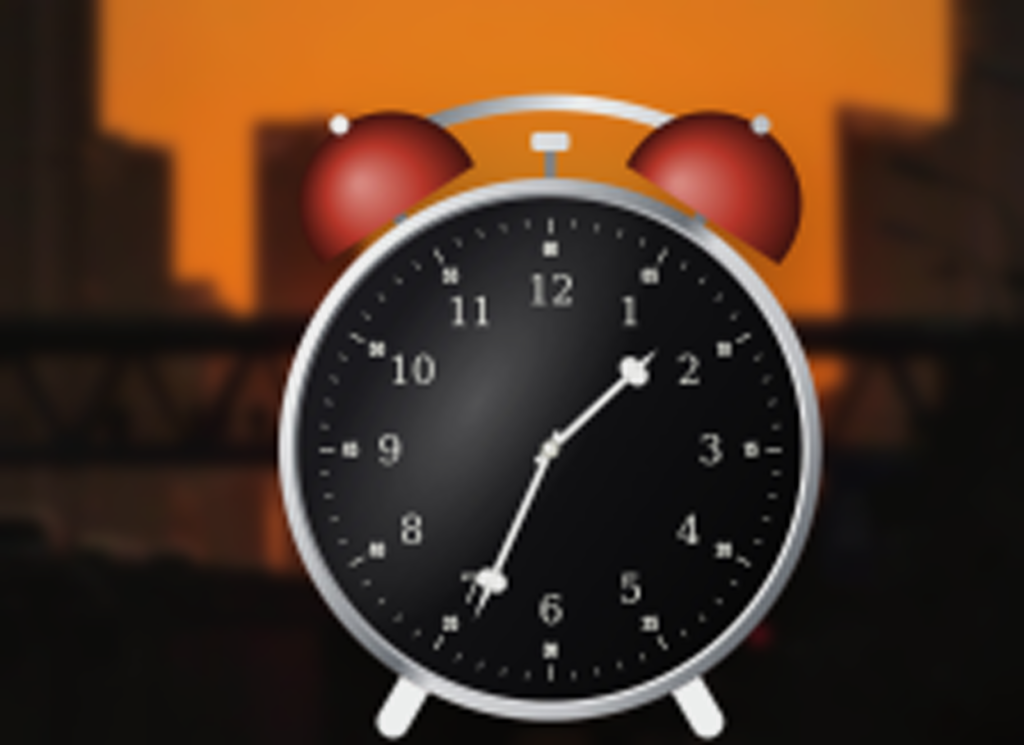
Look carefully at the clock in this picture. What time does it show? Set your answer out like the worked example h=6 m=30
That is h=1 m=34
